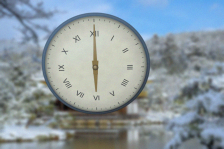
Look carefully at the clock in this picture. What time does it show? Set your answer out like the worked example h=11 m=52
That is h=6 m=0
